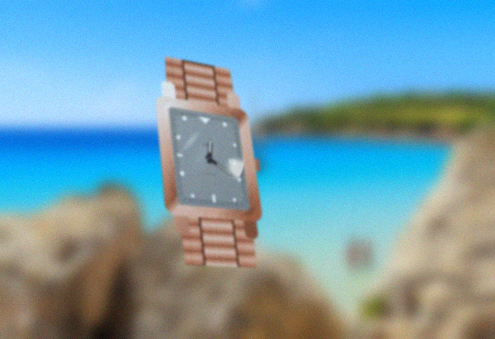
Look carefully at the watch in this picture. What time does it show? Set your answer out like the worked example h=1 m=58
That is h=12 m=20
